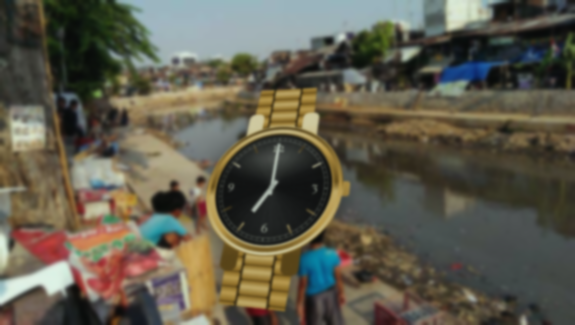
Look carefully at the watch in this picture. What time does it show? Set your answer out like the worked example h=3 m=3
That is h=7 m=0
